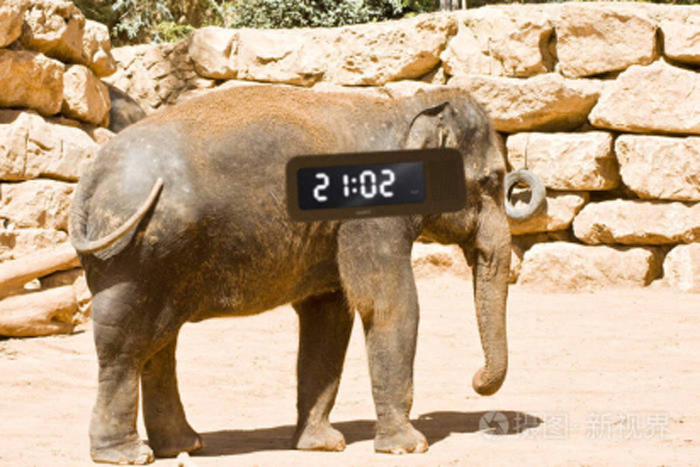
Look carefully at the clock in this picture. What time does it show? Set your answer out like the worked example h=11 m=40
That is h=21 m=2
